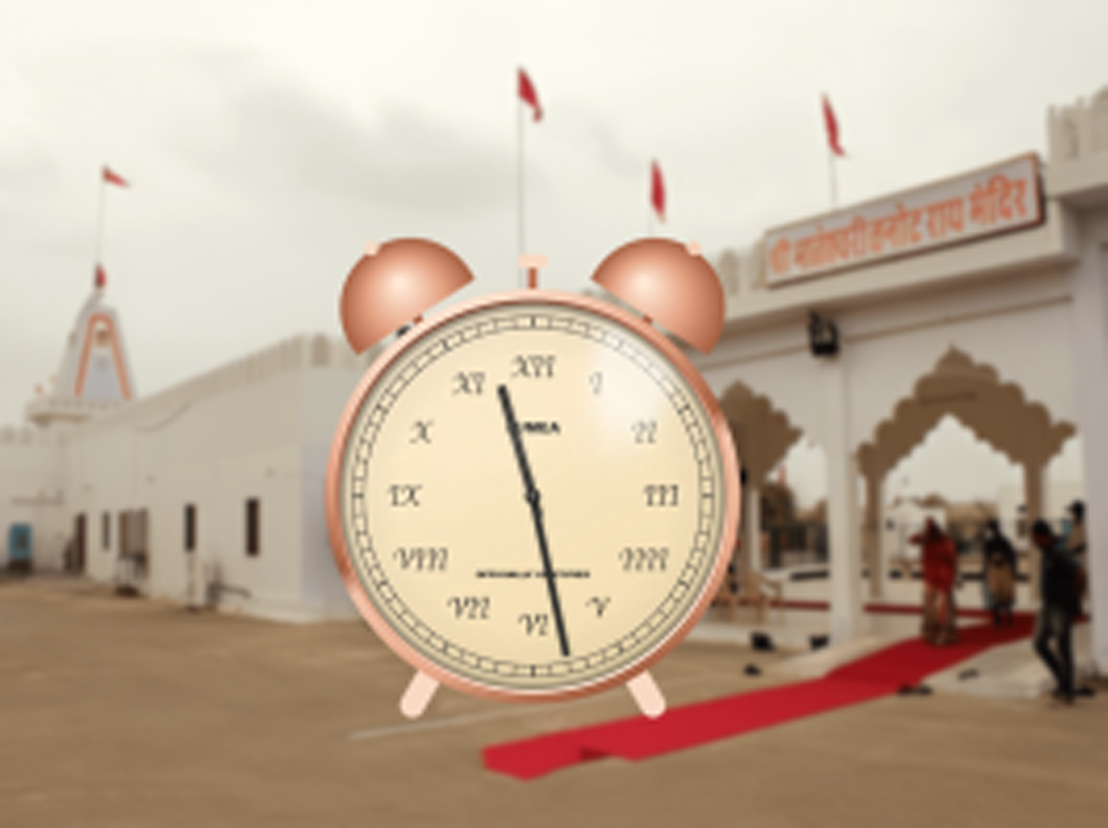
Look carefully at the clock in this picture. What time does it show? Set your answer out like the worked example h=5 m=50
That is h=11 m=28
